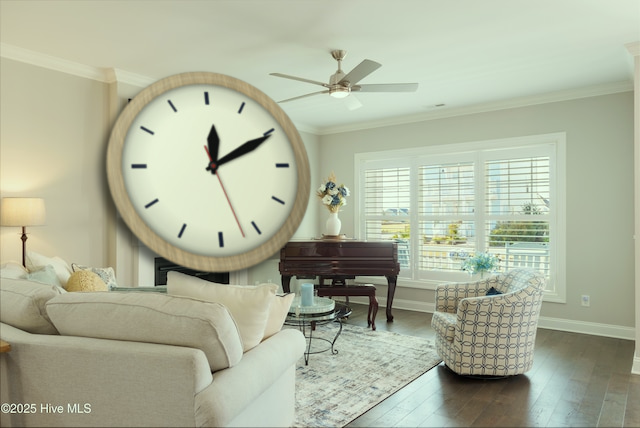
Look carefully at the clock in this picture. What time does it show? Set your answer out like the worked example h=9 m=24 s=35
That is h=12 m=10 s=27
